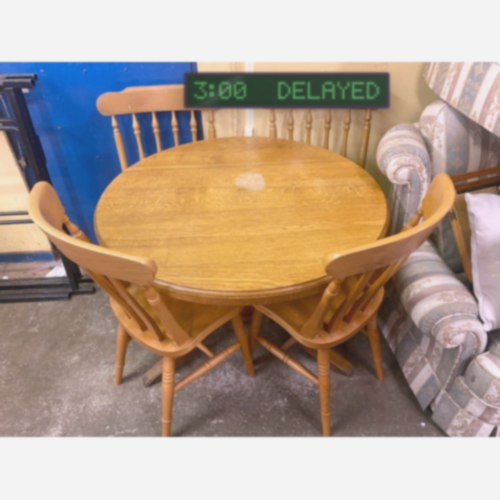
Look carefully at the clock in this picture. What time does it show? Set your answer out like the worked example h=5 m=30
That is h=3 m=0
